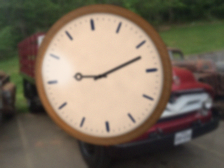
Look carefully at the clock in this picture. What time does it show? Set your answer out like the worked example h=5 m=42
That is h=9 m=12
